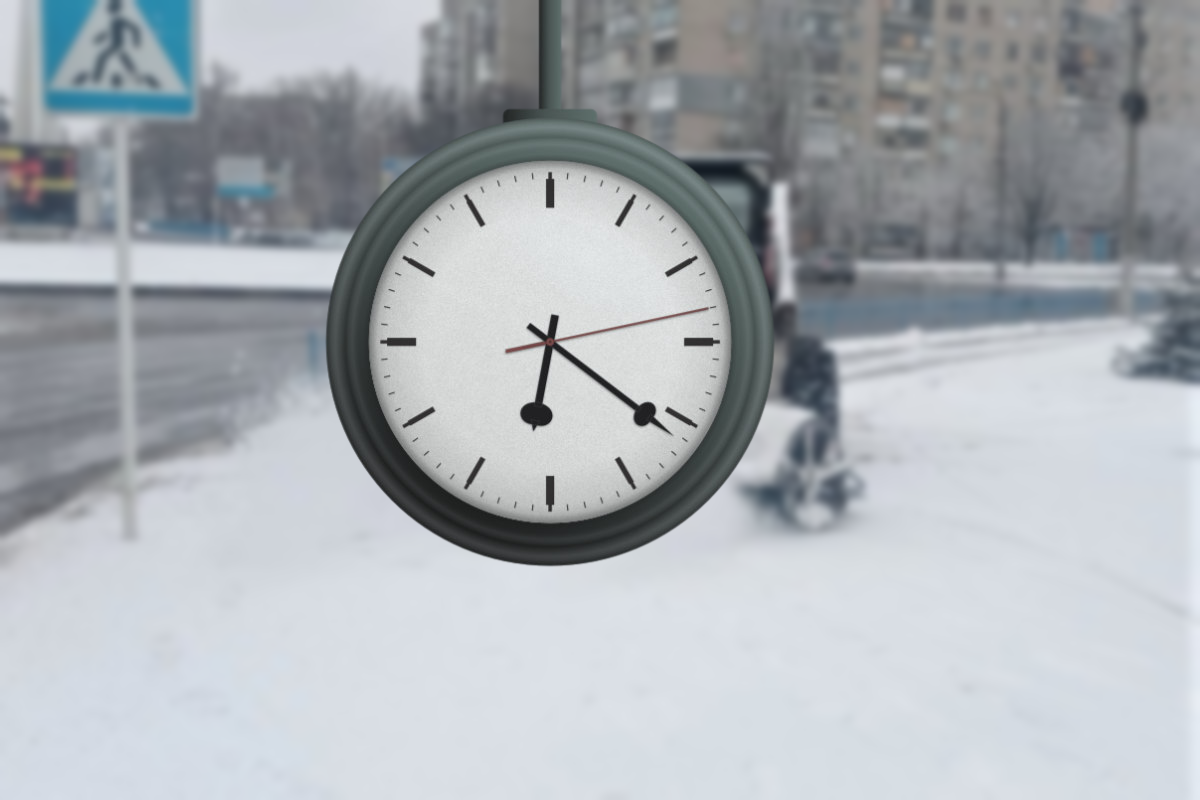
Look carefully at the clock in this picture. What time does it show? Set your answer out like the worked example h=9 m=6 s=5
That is h=6 m=21 s=13
